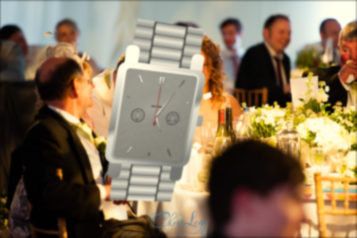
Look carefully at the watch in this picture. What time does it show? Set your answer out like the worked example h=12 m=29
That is h=5 m=5
